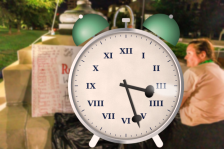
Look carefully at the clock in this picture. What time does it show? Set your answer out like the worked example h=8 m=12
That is h=3 m=27
